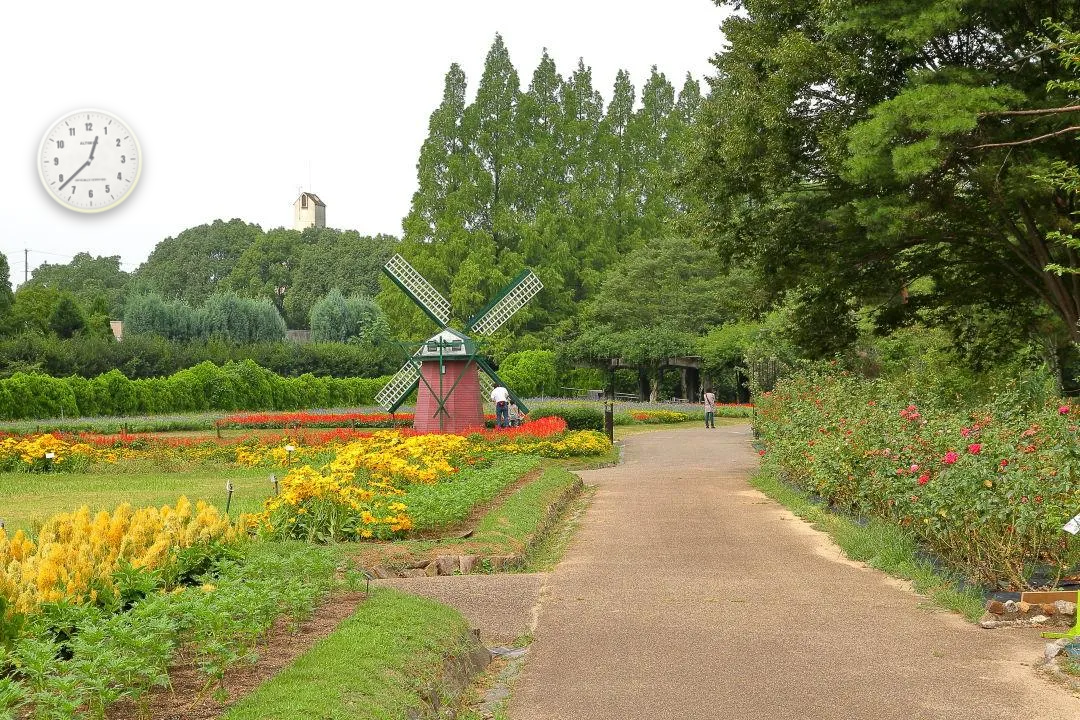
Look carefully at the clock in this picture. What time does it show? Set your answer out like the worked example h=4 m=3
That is h=12 m=38
